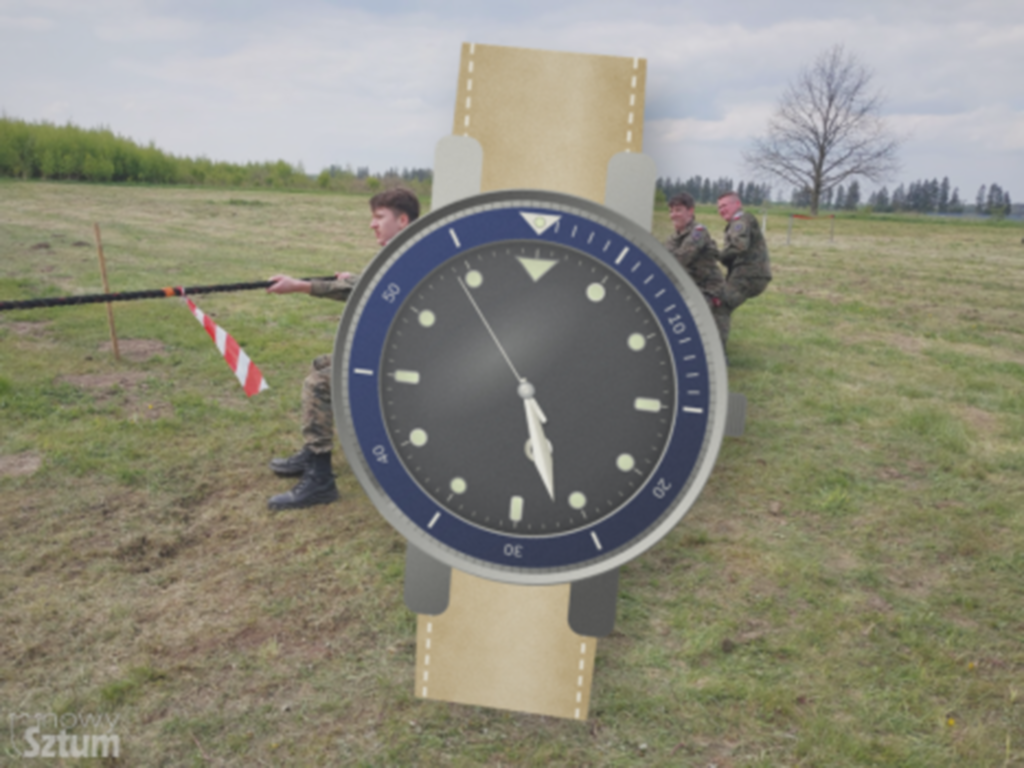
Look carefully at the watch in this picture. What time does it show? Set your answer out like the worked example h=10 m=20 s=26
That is h=5 m=26 s=54
